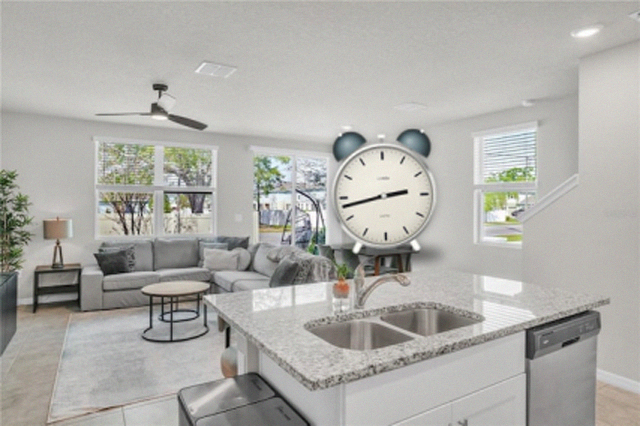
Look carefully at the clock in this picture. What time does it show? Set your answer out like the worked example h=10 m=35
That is h=2 m=43
